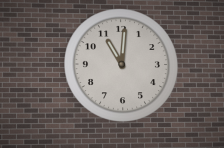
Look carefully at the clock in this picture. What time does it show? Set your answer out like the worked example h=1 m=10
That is h=11 m=1
